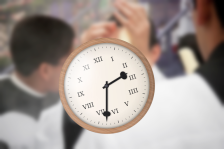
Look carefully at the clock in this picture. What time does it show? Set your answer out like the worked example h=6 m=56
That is h=2 m=33
